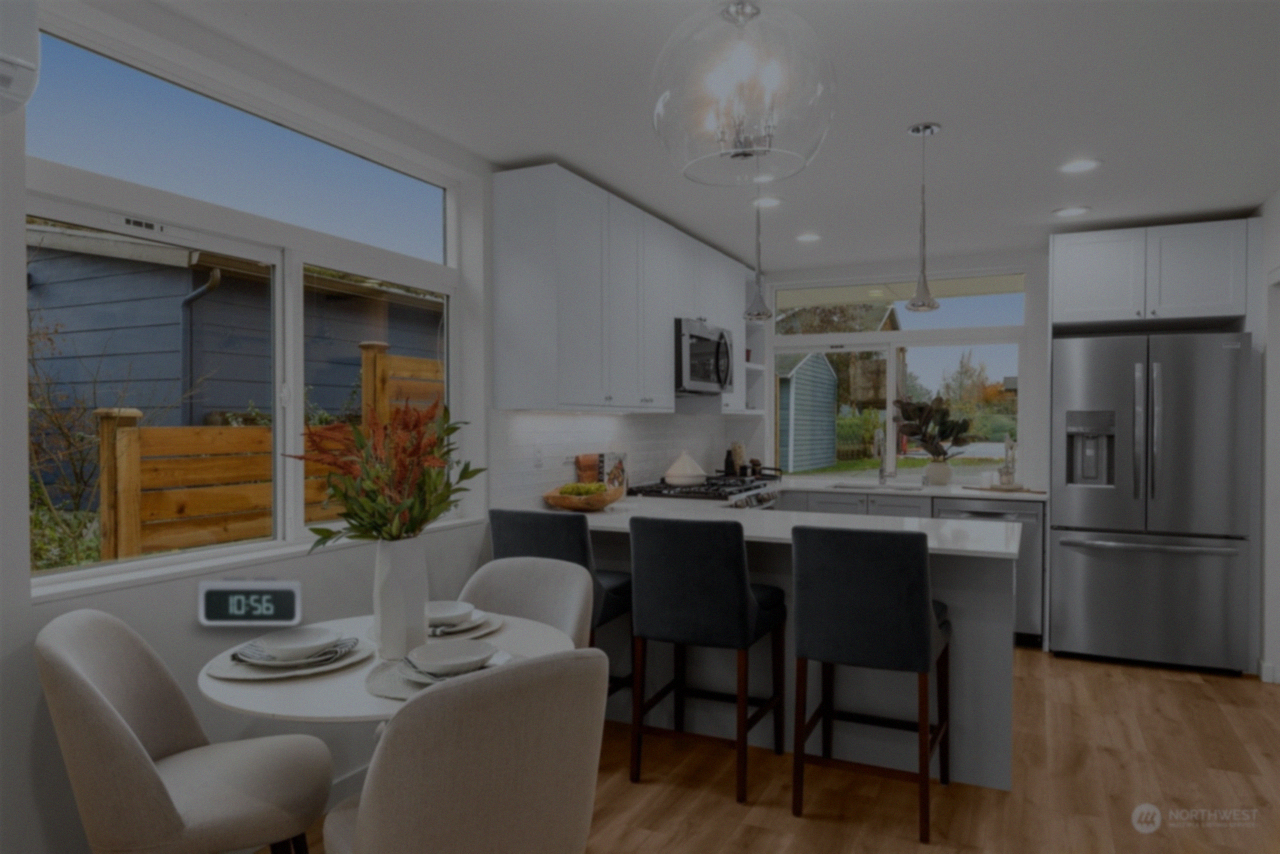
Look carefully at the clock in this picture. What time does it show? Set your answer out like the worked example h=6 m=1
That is h=10 m=56
